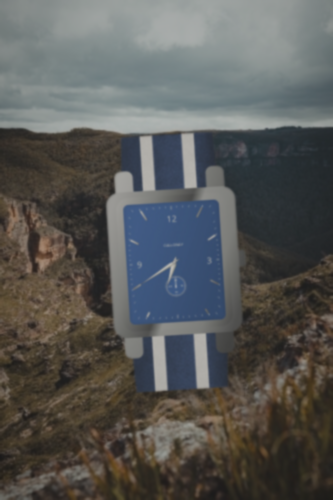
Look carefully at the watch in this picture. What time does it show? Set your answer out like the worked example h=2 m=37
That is h=6 m=40
